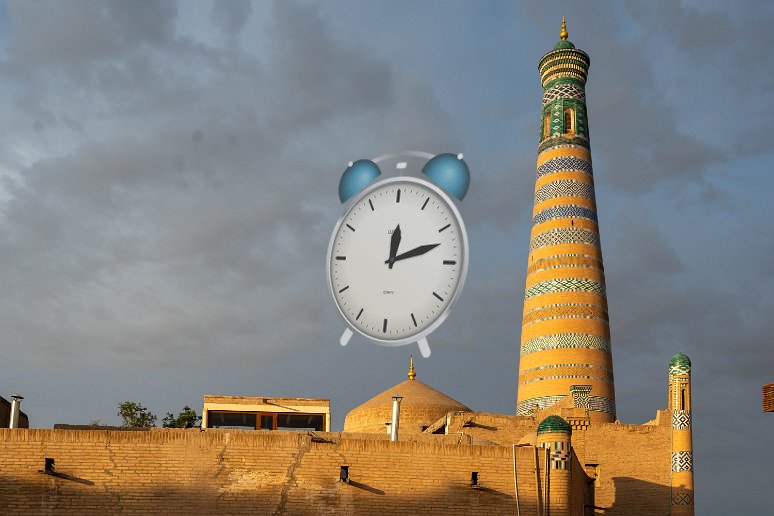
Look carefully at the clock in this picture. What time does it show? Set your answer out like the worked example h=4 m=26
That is h=12 m=12
